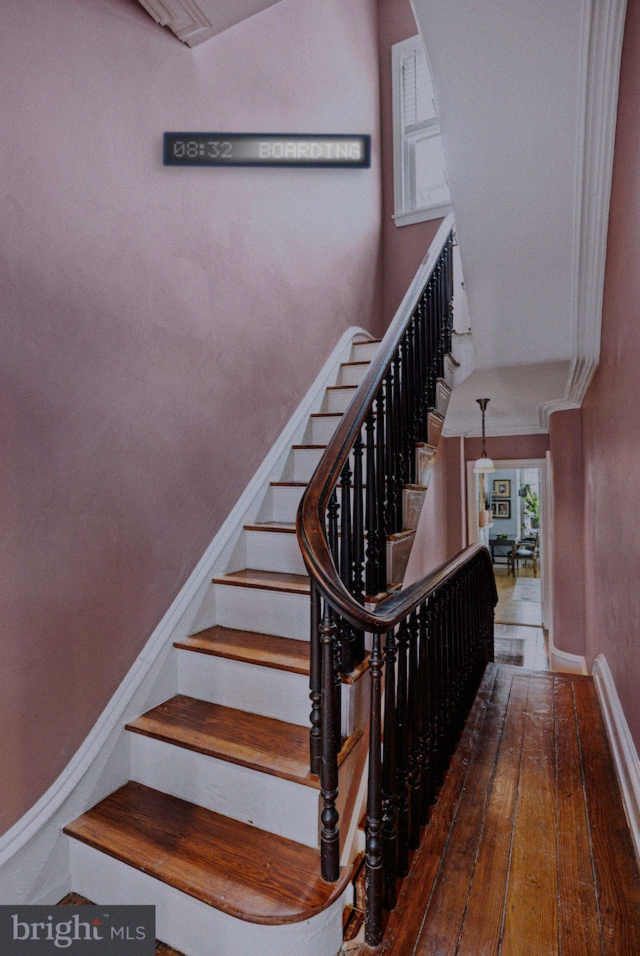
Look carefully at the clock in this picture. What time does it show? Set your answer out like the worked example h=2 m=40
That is h=8 m=32
